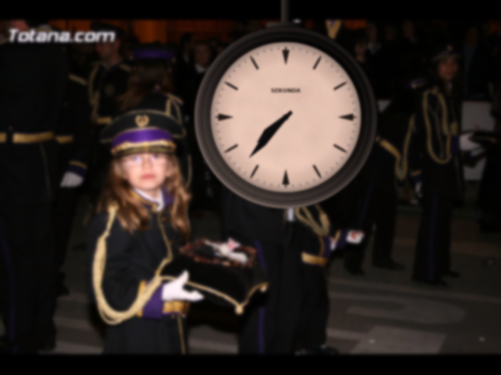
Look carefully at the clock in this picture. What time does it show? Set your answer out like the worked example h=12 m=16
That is h=7 m=37
